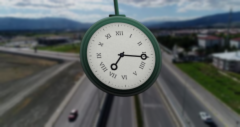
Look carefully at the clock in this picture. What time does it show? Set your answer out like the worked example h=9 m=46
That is h=7 m=16
